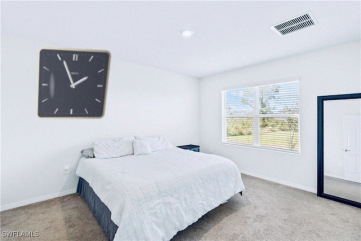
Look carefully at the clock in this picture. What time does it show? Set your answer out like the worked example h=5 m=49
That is h=1 m=56
